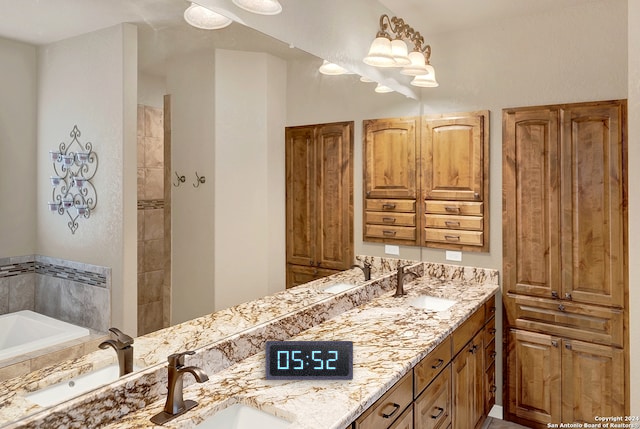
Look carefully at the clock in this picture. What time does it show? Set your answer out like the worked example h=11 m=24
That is h=5 m=52
